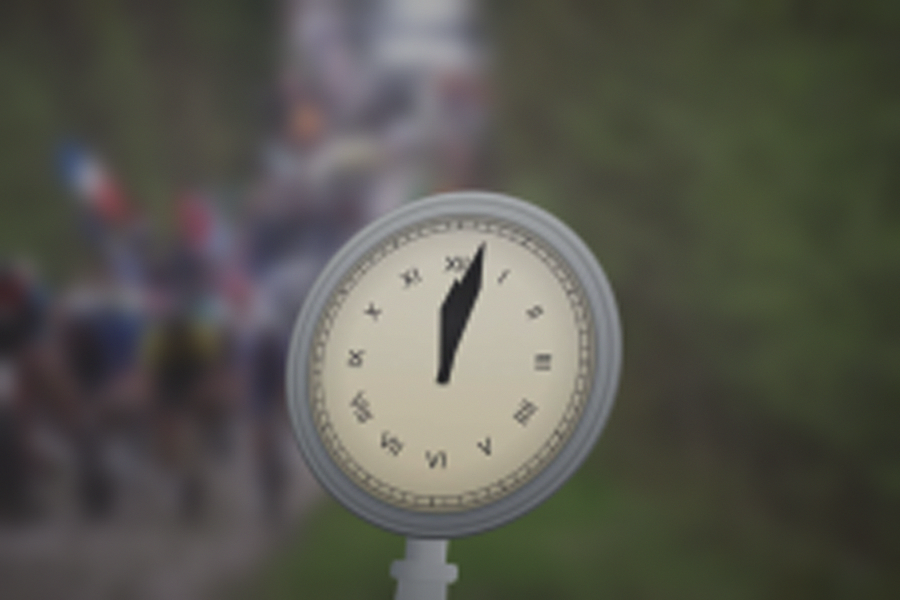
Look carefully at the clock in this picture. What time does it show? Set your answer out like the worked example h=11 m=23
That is h=12 m=2
